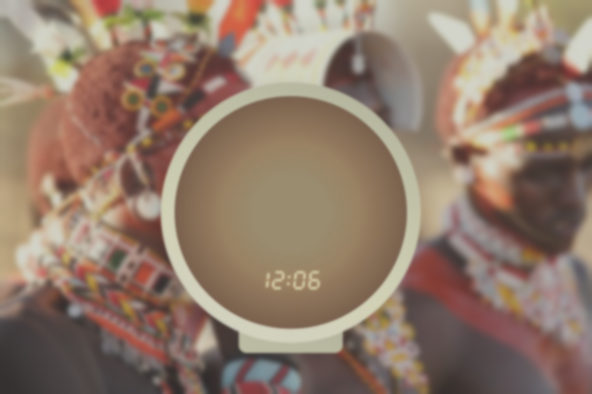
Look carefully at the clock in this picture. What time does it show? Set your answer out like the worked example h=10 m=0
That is h=12 m=6
